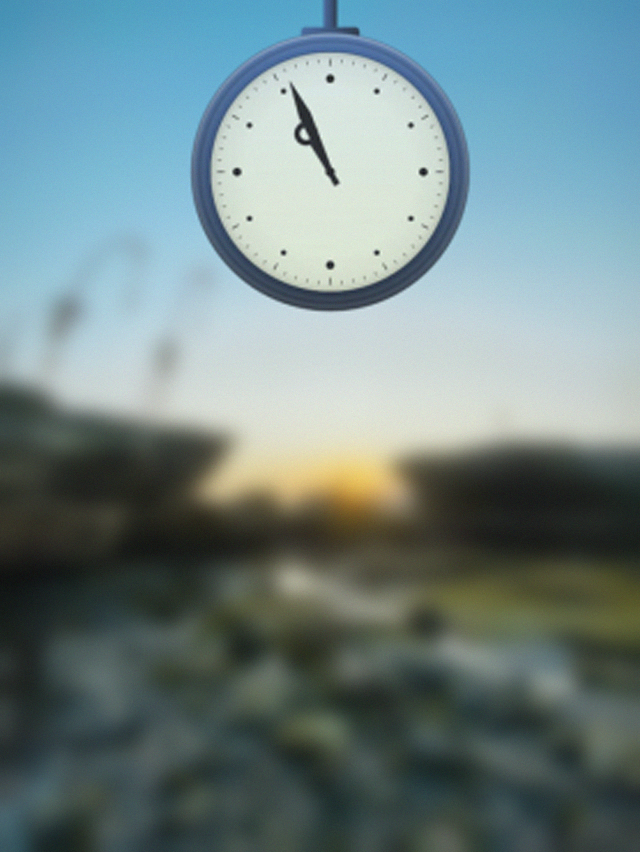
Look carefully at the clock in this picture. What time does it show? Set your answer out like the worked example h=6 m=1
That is h=10 m=56
